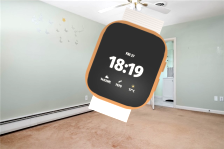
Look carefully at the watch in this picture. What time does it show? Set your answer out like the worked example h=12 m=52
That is h=18 m=19
